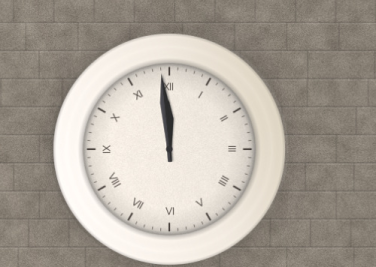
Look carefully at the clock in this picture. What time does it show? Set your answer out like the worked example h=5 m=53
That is h=11 m=59
